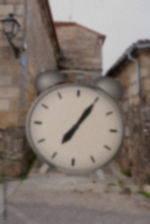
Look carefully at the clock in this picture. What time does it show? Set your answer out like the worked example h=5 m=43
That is h=7 m=5
